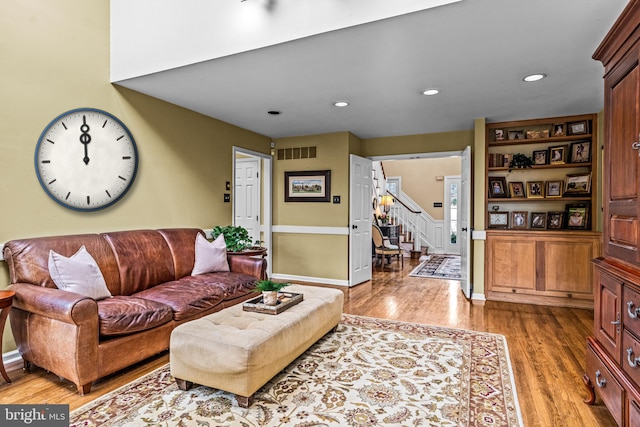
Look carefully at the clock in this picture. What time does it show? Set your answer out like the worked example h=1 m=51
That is h=12 m=0
